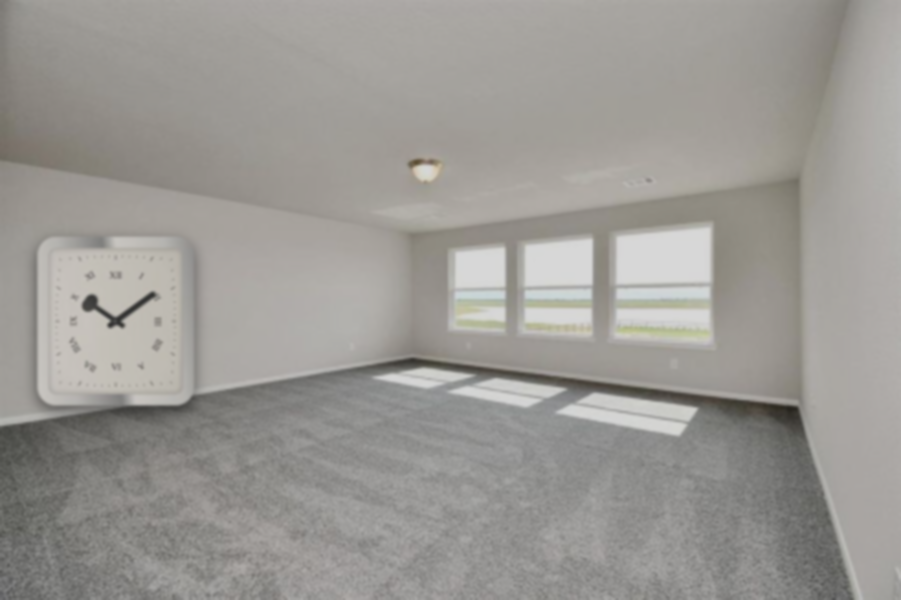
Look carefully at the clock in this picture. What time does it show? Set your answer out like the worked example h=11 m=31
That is h=10 m=9
